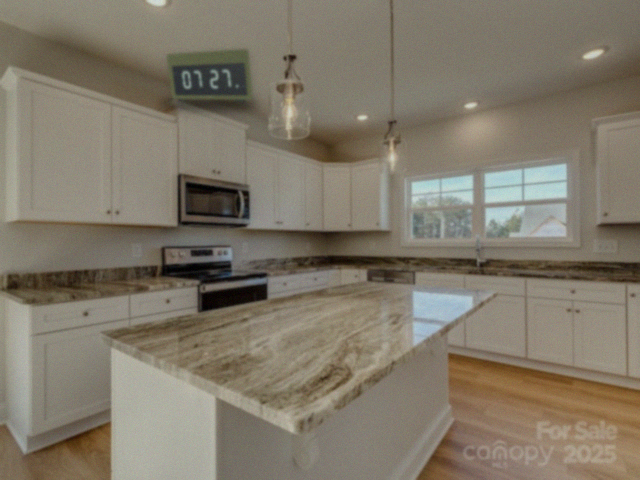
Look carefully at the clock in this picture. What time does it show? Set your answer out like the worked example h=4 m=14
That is h=7 m=27
